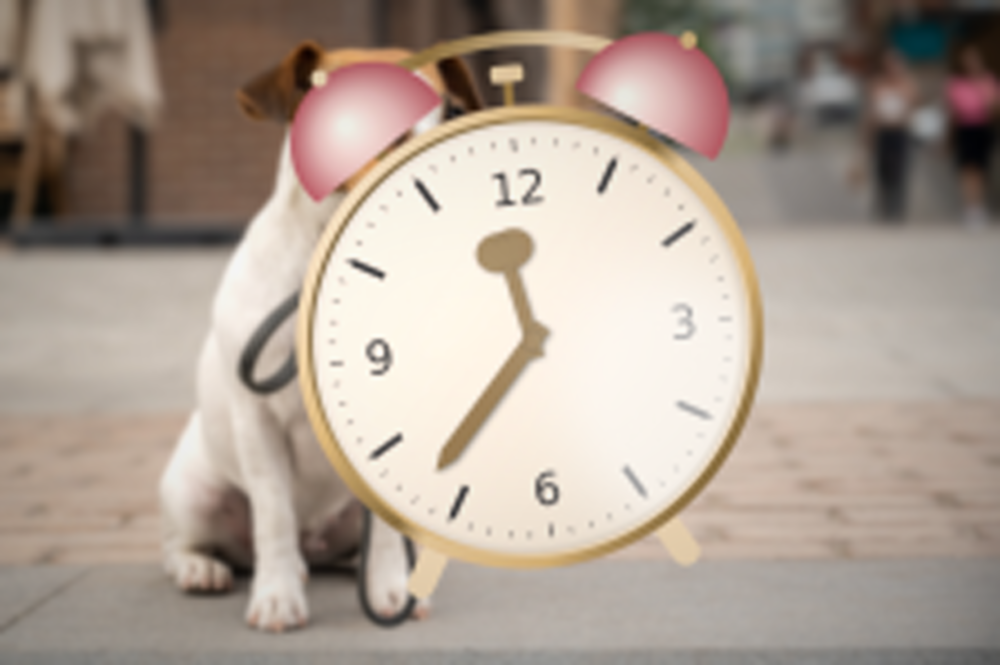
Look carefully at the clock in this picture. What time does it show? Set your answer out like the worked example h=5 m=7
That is h=11 m=37
